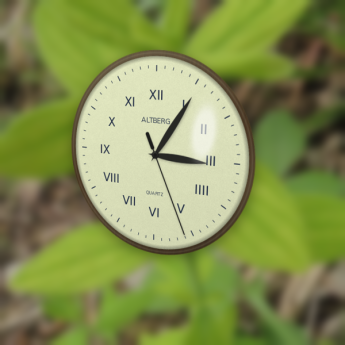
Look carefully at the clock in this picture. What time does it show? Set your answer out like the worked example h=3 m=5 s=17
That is h=3 m=5 s=26
